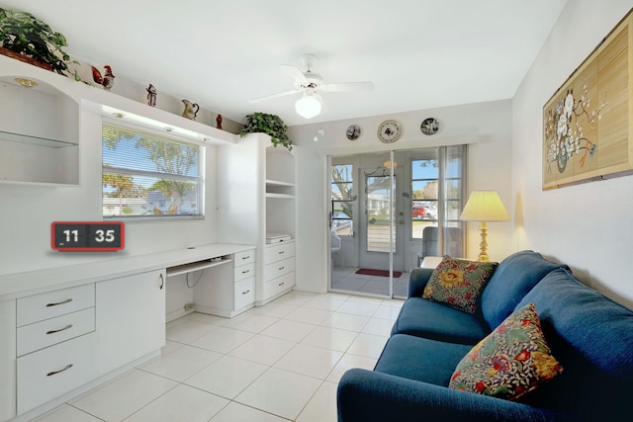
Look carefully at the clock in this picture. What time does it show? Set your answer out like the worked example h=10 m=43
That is h=11 m=35
